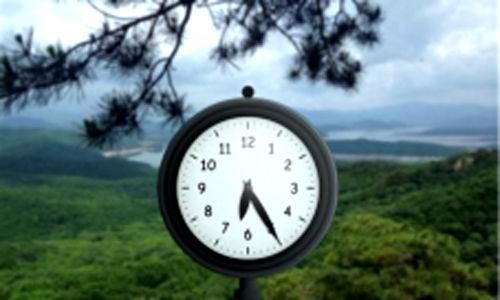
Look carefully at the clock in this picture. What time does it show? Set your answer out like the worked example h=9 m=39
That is h=6 m=25
